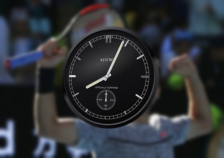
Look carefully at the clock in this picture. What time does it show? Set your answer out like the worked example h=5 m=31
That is h=8 m=4
